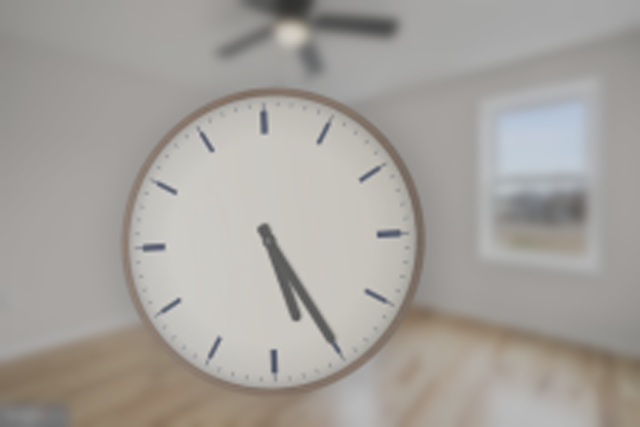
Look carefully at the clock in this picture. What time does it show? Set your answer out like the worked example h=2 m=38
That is h=5 m=25
